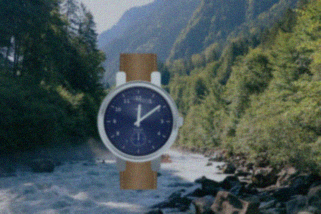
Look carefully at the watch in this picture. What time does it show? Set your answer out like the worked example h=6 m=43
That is h=12 m=9
